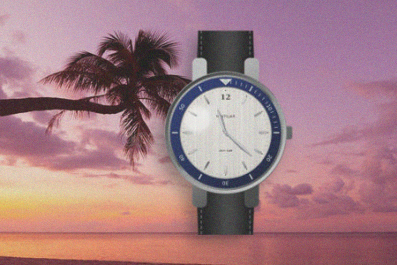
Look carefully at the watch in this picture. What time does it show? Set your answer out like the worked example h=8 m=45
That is h=11 m=22
